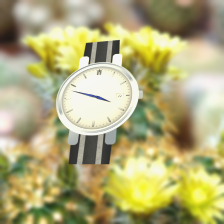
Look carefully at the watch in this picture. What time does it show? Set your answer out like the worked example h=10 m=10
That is h=3 m=48
